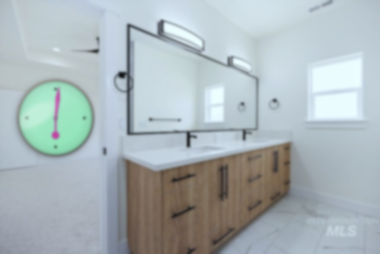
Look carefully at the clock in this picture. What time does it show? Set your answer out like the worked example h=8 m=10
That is h=6 m=1
